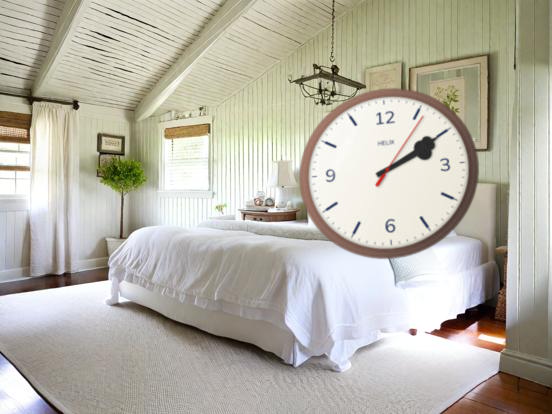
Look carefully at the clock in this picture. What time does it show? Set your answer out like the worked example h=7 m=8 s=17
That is h=2 m=10 s=6
